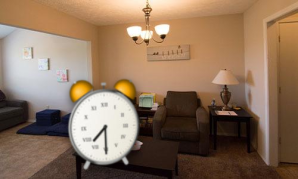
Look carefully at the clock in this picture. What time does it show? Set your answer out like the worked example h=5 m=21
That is h=7 m=30
